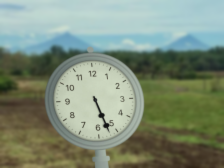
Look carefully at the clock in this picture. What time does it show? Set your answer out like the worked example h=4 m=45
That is h=5 m=27
